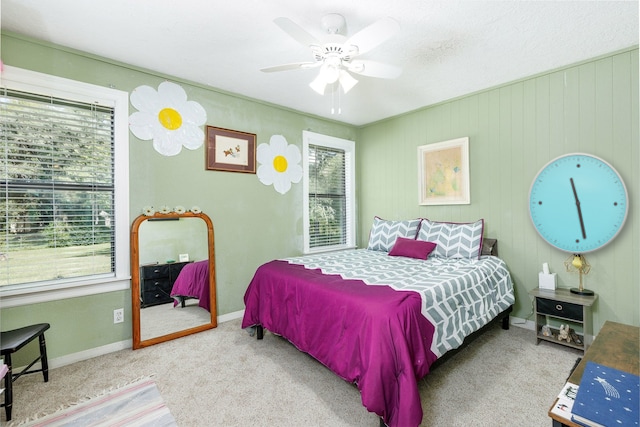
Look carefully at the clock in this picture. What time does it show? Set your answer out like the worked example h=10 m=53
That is h=11 m=28
